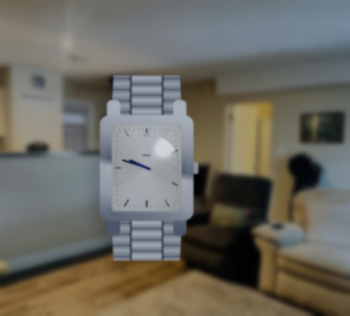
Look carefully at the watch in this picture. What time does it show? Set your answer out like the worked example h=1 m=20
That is h=9 m=48
